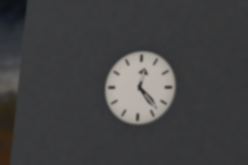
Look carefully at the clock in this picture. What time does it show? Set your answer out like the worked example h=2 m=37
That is h=12 m=23
